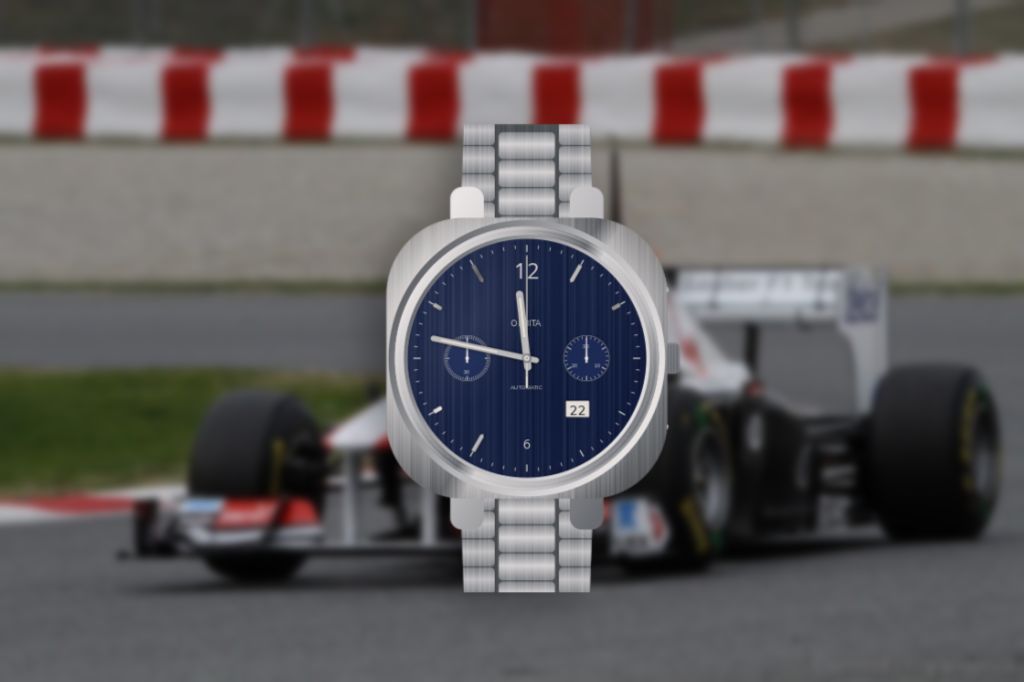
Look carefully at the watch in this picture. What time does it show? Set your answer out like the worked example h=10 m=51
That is h=11 m=47
